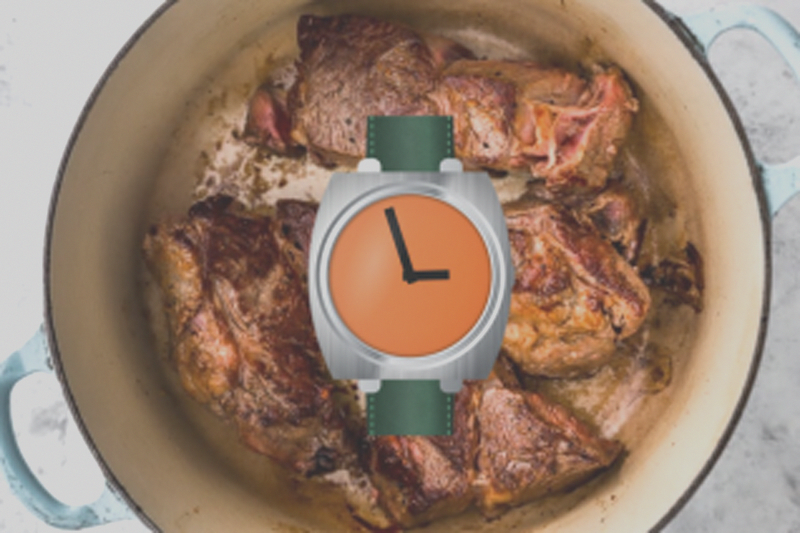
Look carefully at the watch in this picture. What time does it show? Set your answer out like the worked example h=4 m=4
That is h=2 m=57
